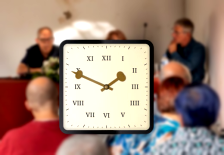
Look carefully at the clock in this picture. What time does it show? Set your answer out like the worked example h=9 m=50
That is h=1 m=49
